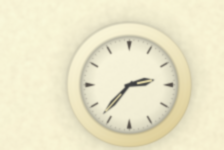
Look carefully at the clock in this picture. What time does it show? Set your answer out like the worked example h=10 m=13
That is h=2 m=37
